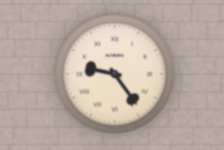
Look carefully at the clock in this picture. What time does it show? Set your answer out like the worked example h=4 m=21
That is h=9 m=24
